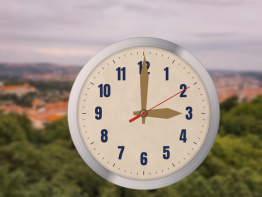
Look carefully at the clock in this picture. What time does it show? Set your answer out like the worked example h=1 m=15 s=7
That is h=3 m=0 s=10
